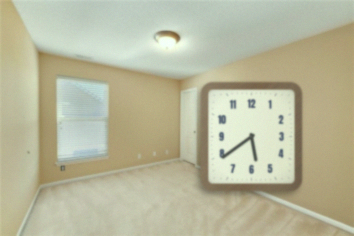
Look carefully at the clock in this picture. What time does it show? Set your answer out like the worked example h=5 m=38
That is h=5 m=39
